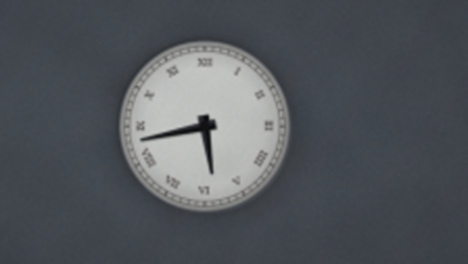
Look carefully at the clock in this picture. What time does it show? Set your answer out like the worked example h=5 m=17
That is h=5 m=43
